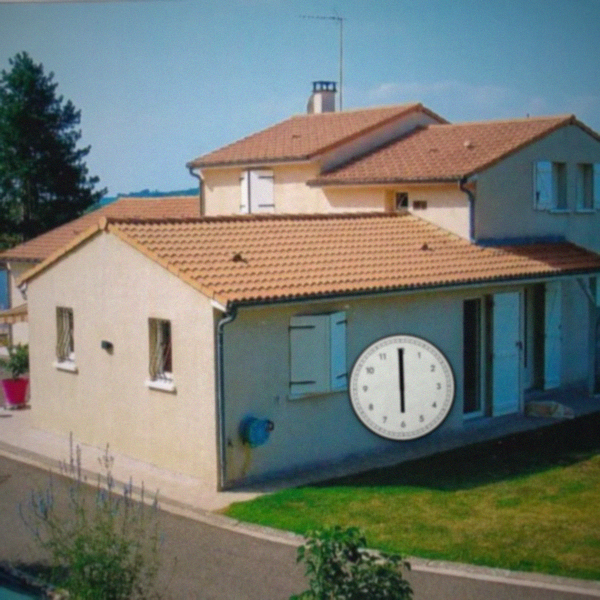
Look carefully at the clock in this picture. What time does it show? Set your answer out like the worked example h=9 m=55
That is h=6 m=0
